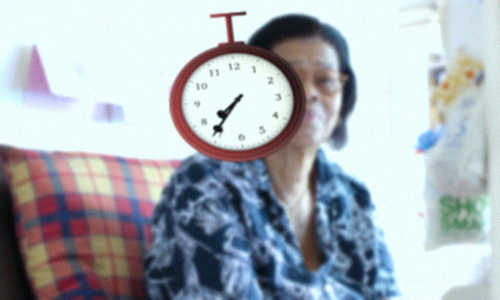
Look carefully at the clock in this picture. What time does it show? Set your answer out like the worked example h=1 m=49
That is h=7 m=36
